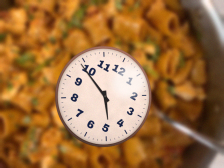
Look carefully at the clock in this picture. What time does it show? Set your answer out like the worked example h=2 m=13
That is h=4 m=49
